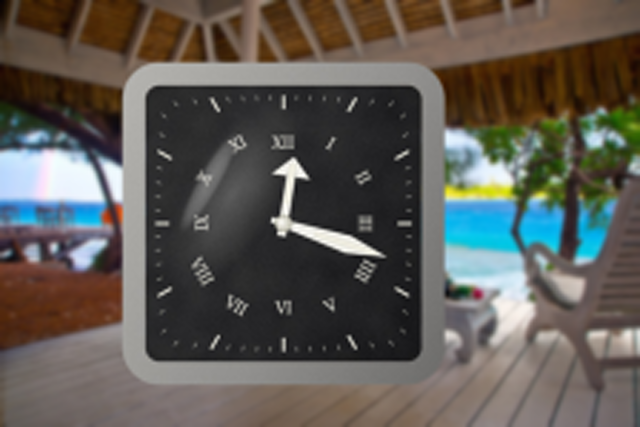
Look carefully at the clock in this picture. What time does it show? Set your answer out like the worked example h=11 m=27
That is h=12 m=18
